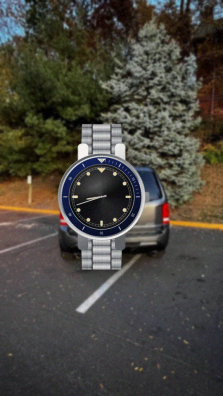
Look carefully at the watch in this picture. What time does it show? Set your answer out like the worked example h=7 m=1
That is h=8 m=42
